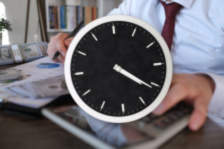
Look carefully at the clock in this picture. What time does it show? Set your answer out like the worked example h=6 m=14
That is h=4 m=21
